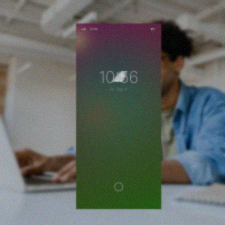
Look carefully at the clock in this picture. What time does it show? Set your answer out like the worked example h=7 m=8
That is h=10 m=56
